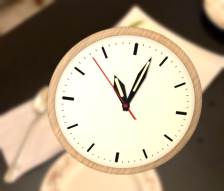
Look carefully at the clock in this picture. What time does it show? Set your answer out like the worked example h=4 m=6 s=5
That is h=11 m=2 s=53
